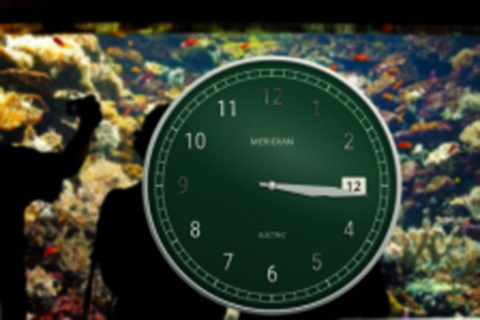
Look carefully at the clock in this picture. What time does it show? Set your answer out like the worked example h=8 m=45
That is h=3 m=16
